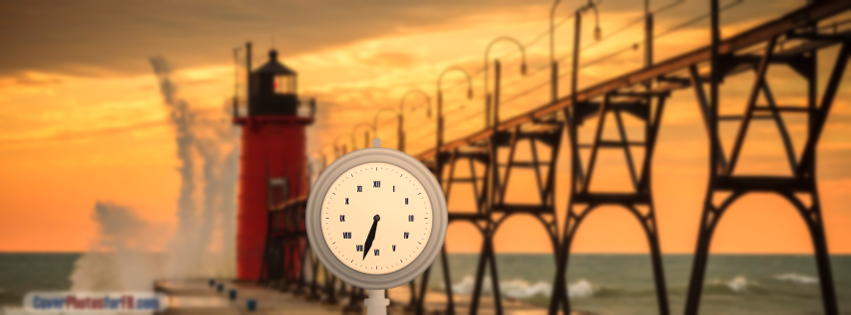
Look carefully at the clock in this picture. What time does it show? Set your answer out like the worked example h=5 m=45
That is h=6 m=33
